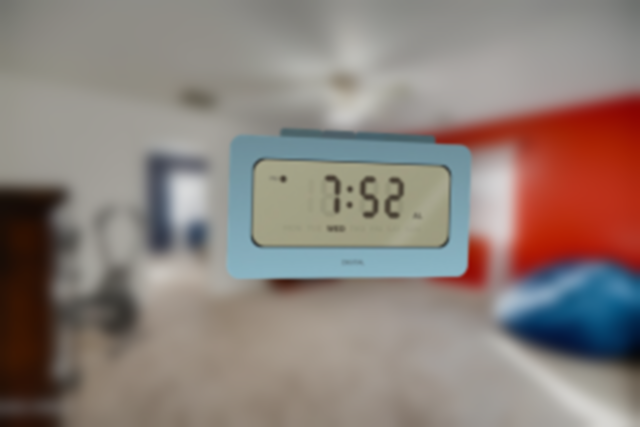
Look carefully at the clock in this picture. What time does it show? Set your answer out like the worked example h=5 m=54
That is h=7 m=52
